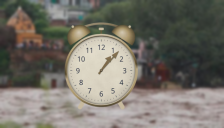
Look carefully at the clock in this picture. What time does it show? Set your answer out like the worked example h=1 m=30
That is h=1 m=7
